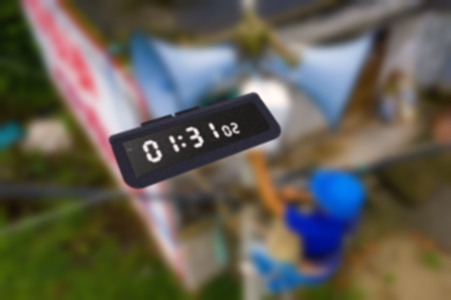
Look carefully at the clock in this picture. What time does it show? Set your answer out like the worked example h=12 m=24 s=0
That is h=1 m=31 s=2
